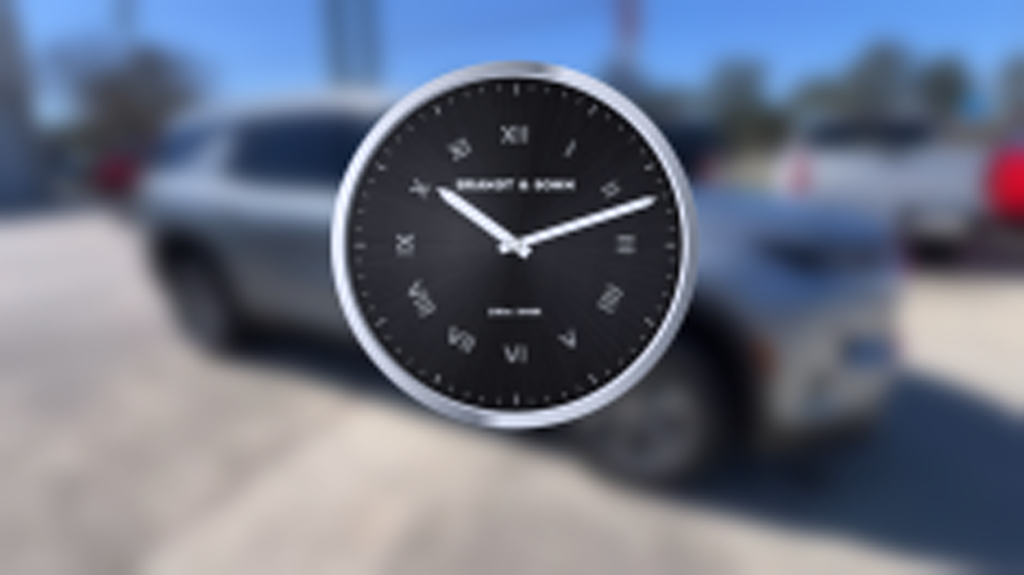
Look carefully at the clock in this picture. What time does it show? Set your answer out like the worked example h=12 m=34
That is h=10 m=12
